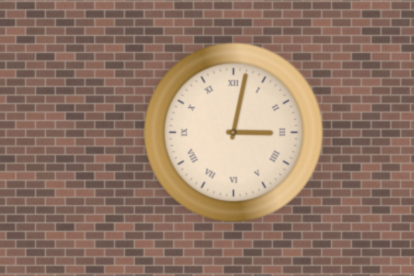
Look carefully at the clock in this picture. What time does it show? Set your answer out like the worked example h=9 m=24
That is h=3 m=2
